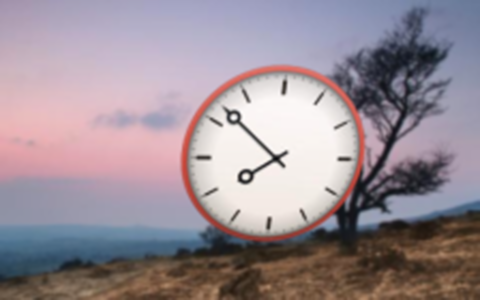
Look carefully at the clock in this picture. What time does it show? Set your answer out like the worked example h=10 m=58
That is h=7 m=52
